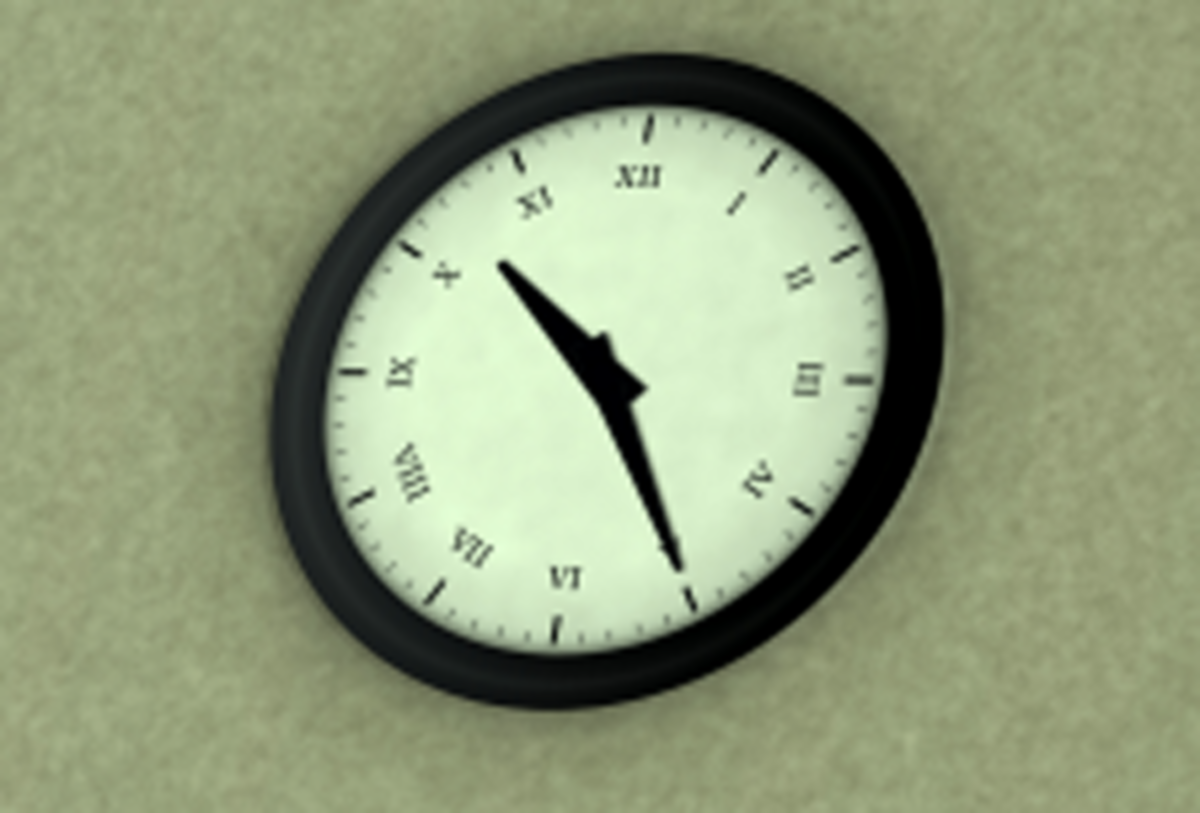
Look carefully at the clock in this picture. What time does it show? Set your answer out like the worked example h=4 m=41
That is h=10 m=25
